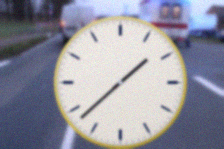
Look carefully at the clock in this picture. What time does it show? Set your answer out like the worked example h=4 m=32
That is h=1 m=38
